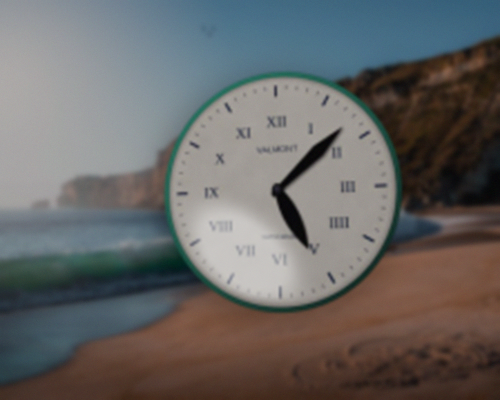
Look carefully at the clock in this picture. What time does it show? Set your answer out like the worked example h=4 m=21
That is h=5 m=8
